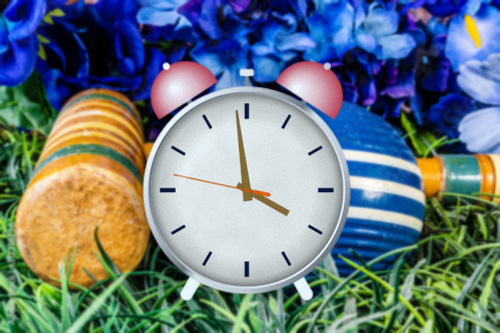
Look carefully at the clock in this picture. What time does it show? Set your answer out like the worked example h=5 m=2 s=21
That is h=3 m=58 s=47
